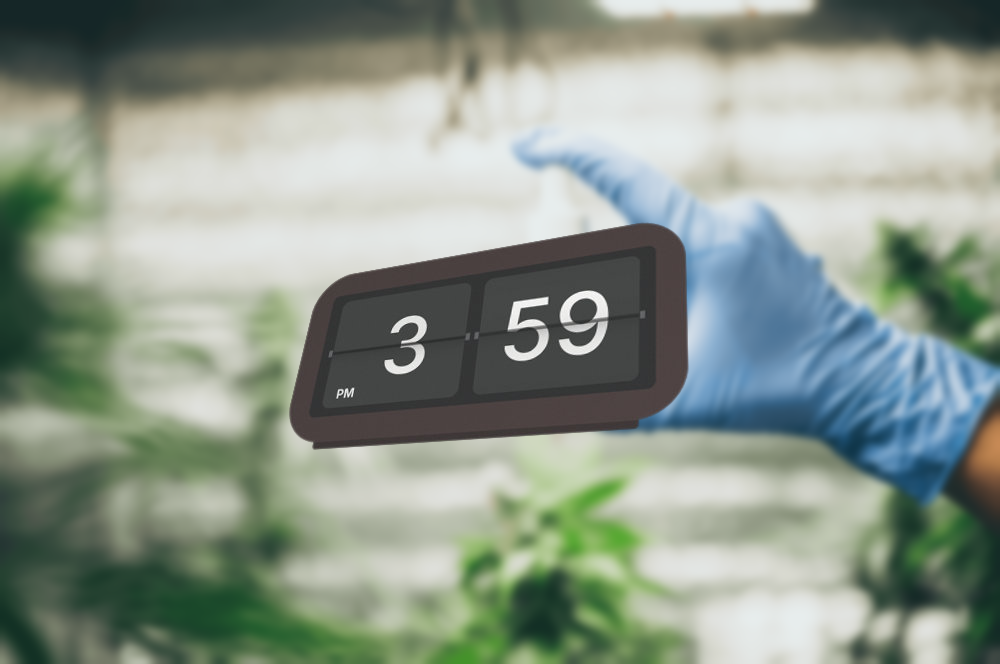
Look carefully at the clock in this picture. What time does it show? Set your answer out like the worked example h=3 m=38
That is h=3 m=59
